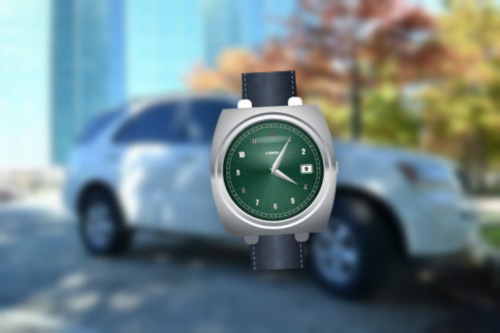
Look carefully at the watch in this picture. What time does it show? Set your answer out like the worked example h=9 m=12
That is h=4 m=5
